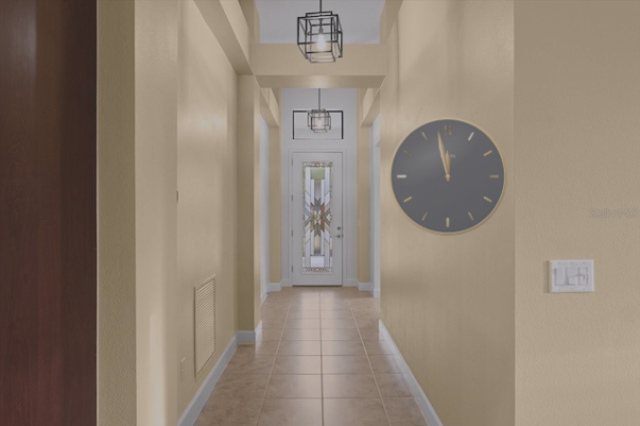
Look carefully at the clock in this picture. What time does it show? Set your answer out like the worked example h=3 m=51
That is h=11 m=58
